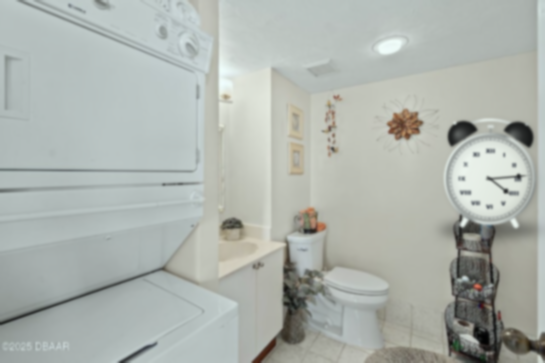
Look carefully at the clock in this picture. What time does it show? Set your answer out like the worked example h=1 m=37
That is h=4 m=14
